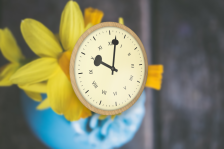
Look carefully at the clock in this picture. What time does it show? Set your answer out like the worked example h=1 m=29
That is h=10 m=2
